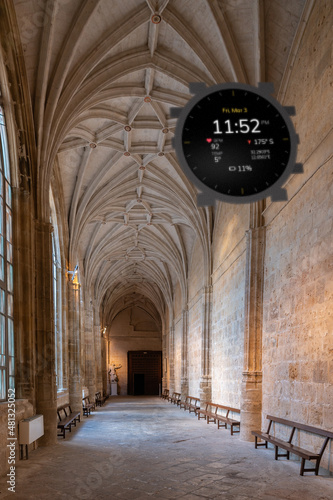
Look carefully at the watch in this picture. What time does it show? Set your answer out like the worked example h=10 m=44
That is h=11 m=52
